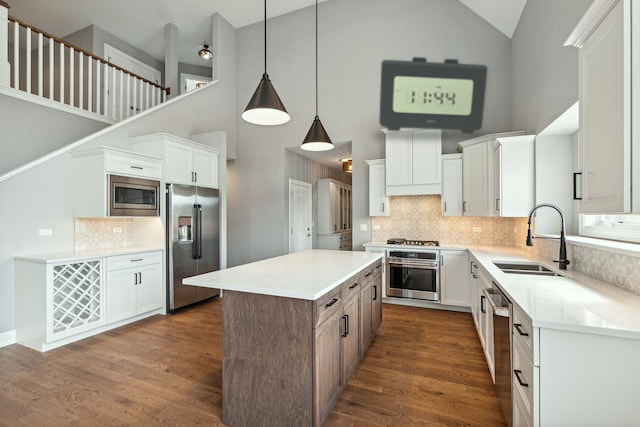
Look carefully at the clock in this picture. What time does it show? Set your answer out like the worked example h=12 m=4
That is h=11 m=44
